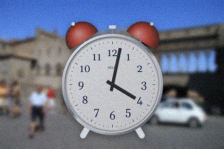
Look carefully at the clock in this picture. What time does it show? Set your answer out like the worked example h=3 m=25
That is h=4 m=2
